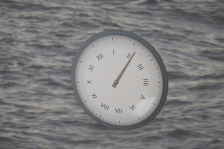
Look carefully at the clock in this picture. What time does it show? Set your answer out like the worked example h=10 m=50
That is h=2 m=11
